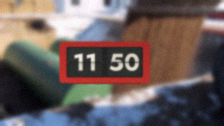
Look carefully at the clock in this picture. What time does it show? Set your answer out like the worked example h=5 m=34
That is h=11 m=50
